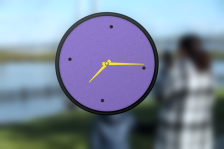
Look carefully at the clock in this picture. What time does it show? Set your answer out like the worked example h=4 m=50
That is h=7 m=14
